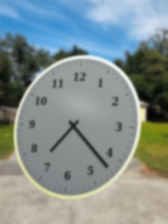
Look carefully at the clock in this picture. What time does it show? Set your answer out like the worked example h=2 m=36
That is h=7 m=22
